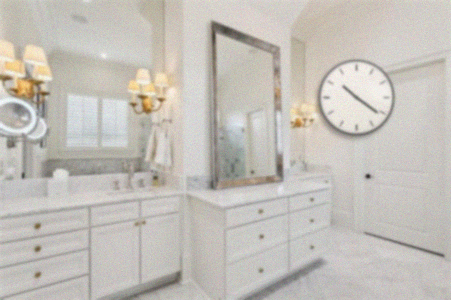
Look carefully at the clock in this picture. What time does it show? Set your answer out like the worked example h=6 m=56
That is h=10 m=21
